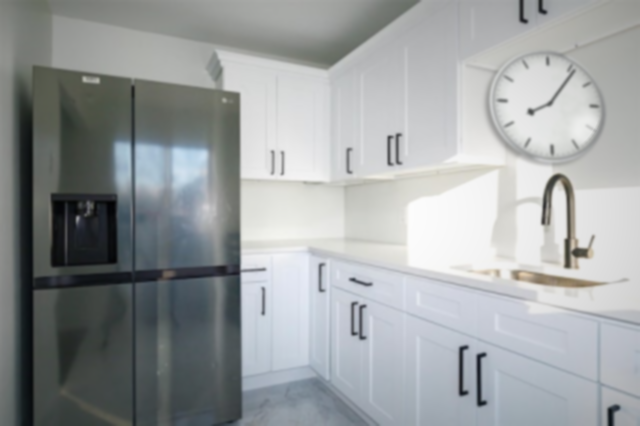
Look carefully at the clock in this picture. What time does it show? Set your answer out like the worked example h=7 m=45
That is h=8 m=6
